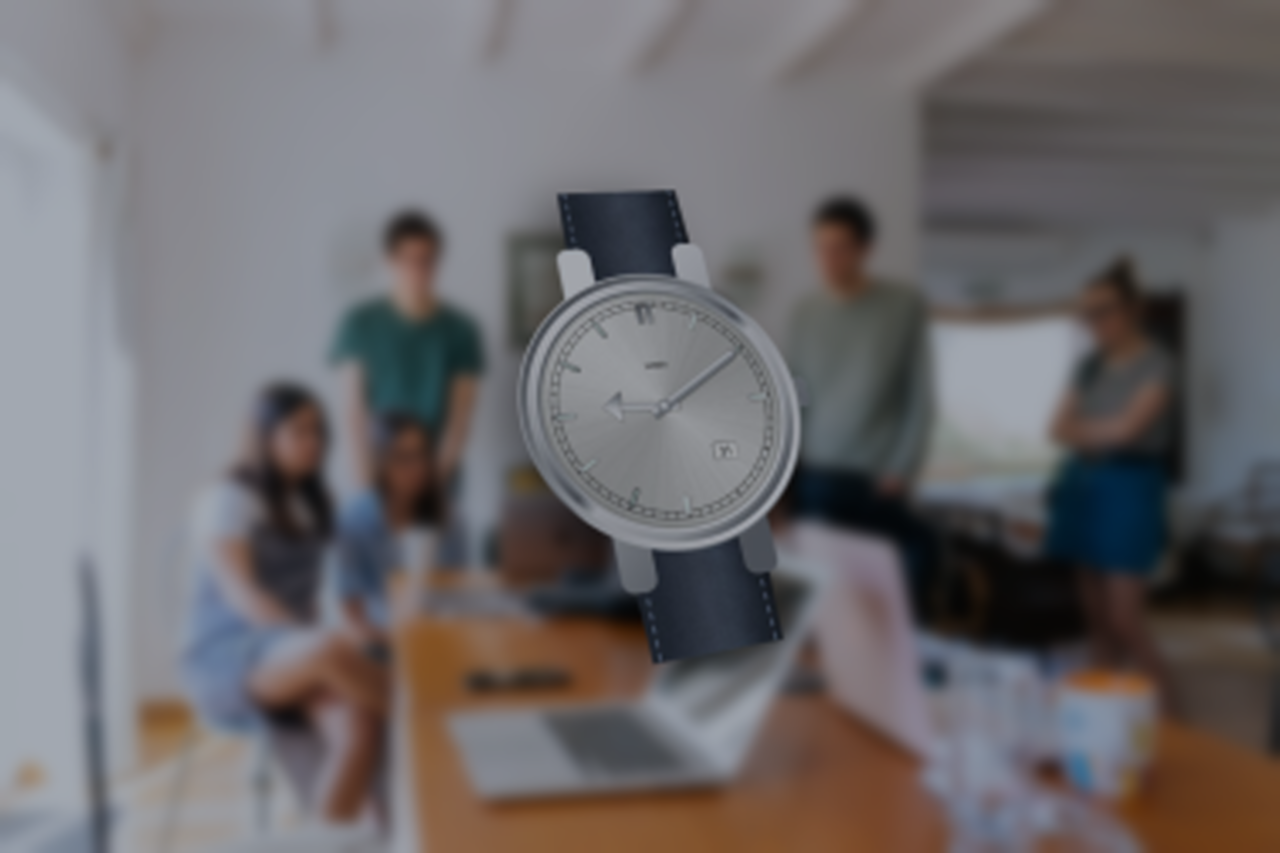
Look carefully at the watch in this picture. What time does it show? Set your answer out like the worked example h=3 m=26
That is h=9 m=10
